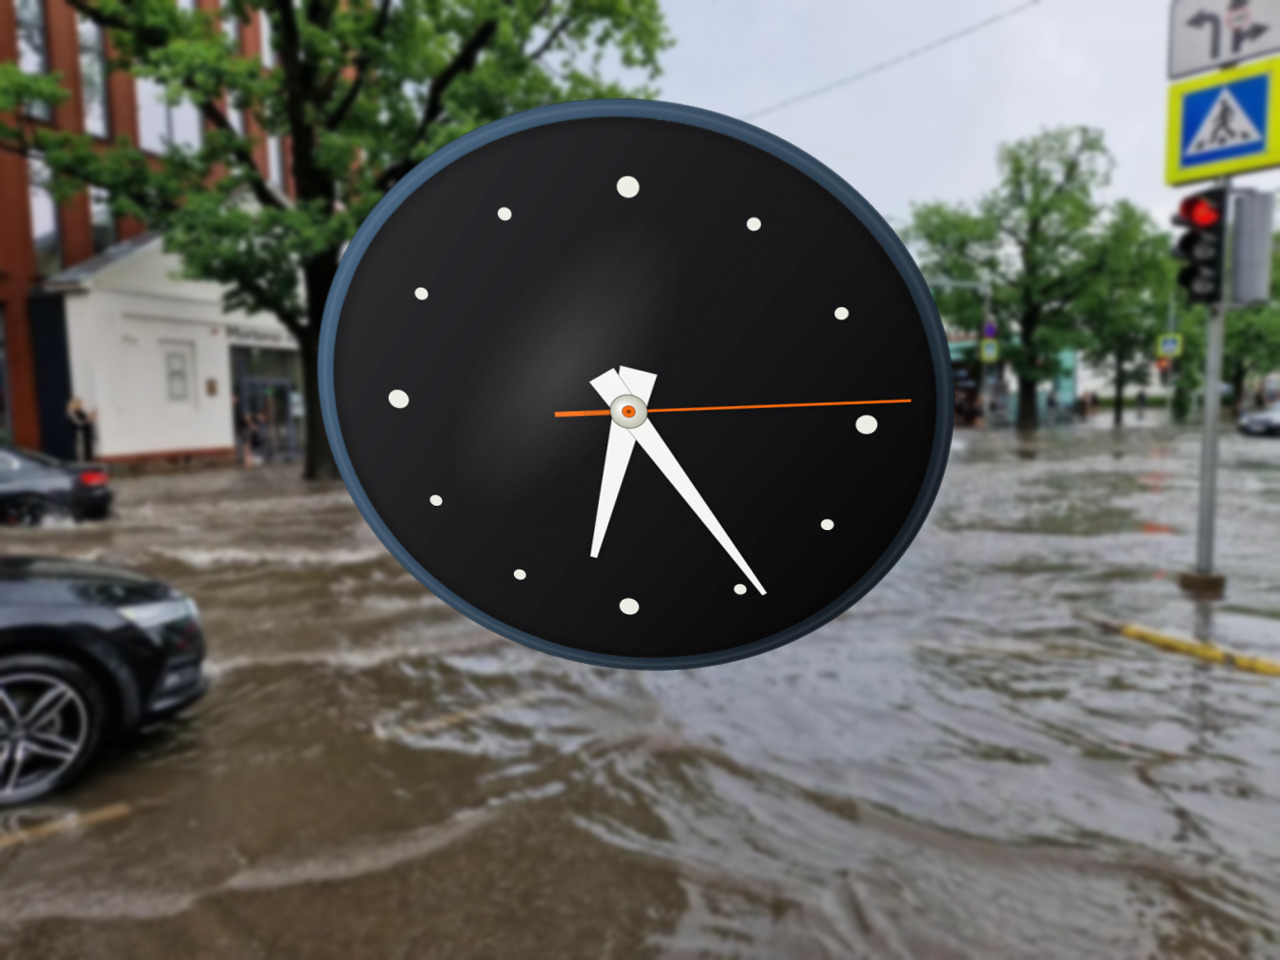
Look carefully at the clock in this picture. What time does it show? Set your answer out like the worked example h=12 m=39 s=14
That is h=6 m=24 s=14
